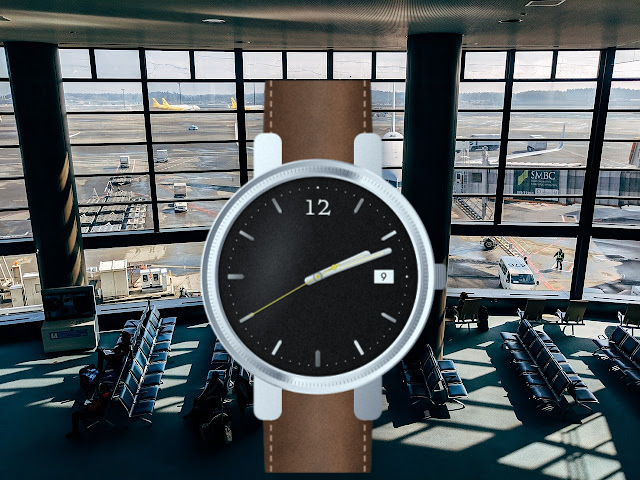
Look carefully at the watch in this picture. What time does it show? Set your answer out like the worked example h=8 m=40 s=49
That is h=2 m=11 s=40
